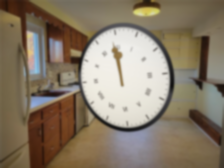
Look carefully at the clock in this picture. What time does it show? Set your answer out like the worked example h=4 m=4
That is h=11 m=59
